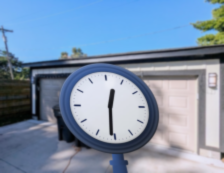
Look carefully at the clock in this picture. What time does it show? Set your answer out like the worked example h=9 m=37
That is h=12 m=31
